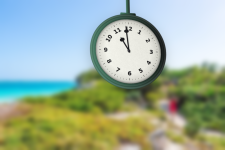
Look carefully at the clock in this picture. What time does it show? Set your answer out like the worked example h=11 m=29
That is h=10 m=59
